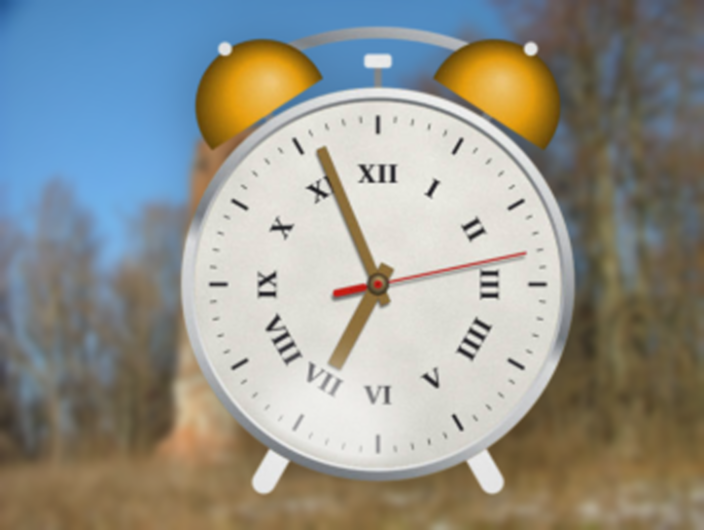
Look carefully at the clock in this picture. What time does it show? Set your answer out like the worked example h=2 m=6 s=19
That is h=6 m=56 s=13
